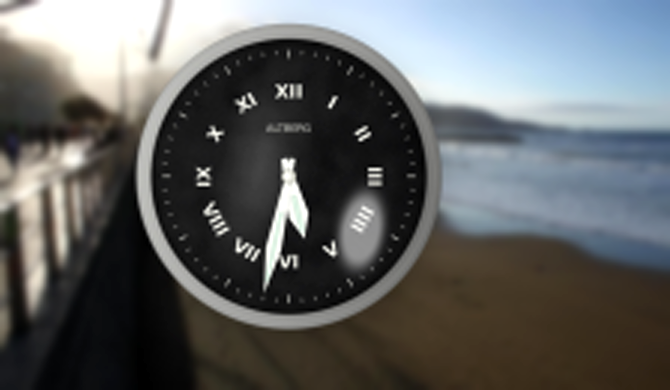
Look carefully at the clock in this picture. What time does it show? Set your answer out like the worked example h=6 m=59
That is h=5 m=32
